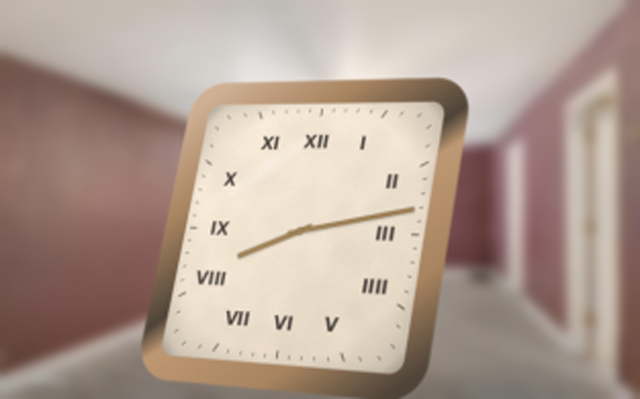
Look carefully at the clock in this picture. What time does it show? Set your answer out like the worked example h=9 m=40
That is h=8 m=13
